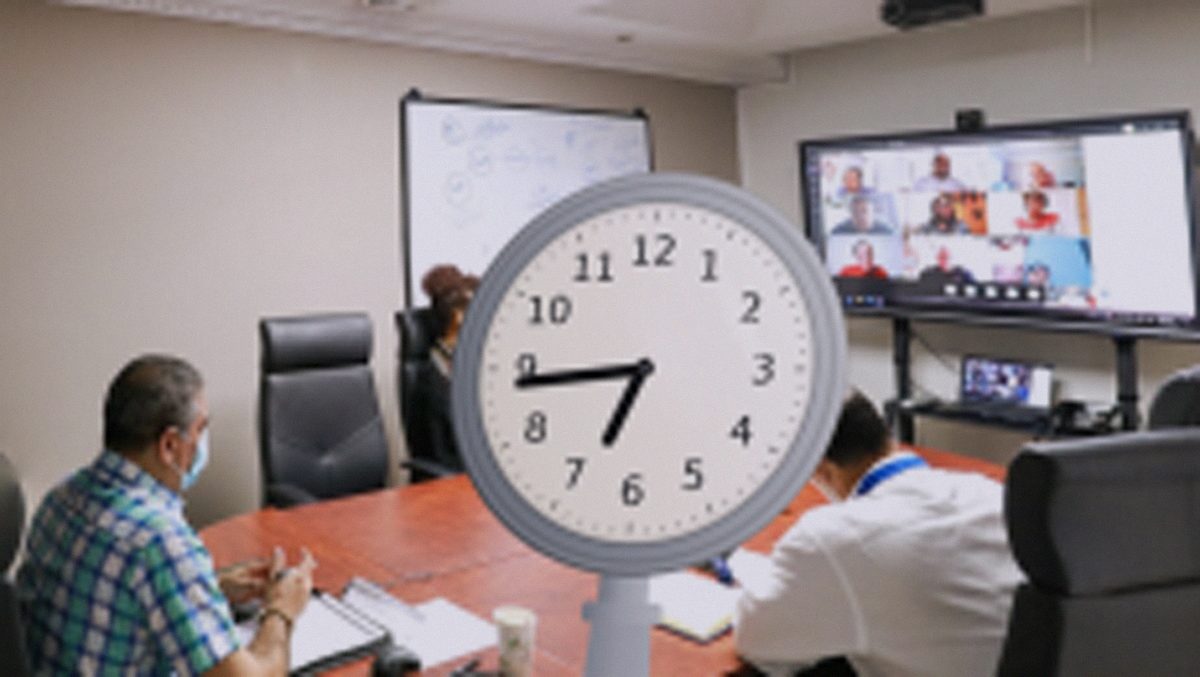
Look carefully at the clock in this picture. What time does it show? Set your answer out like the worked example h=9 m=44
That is h=6 m=44
